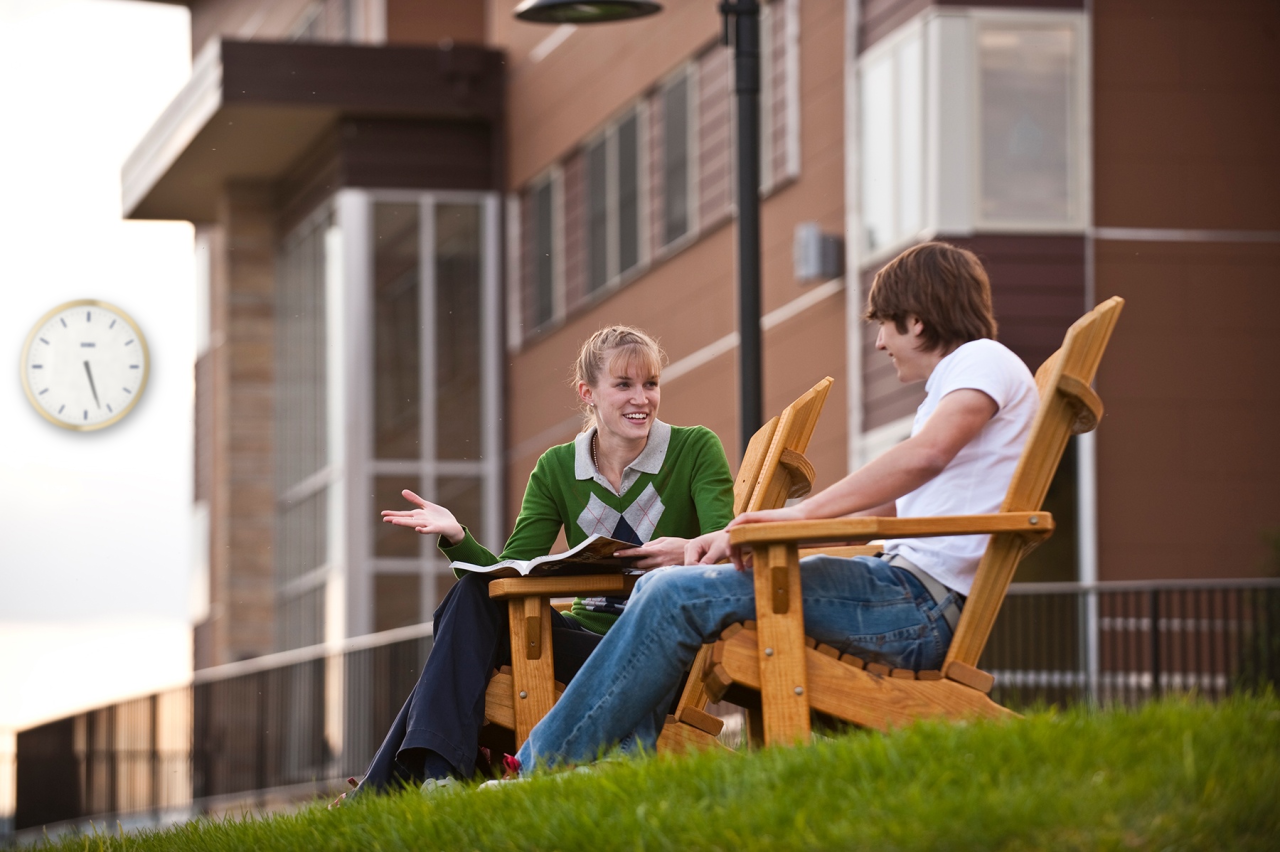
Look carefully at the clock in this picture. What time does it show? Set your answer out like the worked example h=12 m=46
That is h=5 m=27
